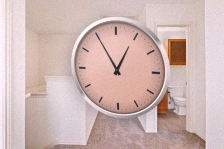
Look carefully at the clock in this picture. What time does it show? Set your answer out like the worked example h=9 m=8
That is h=12 m=55
